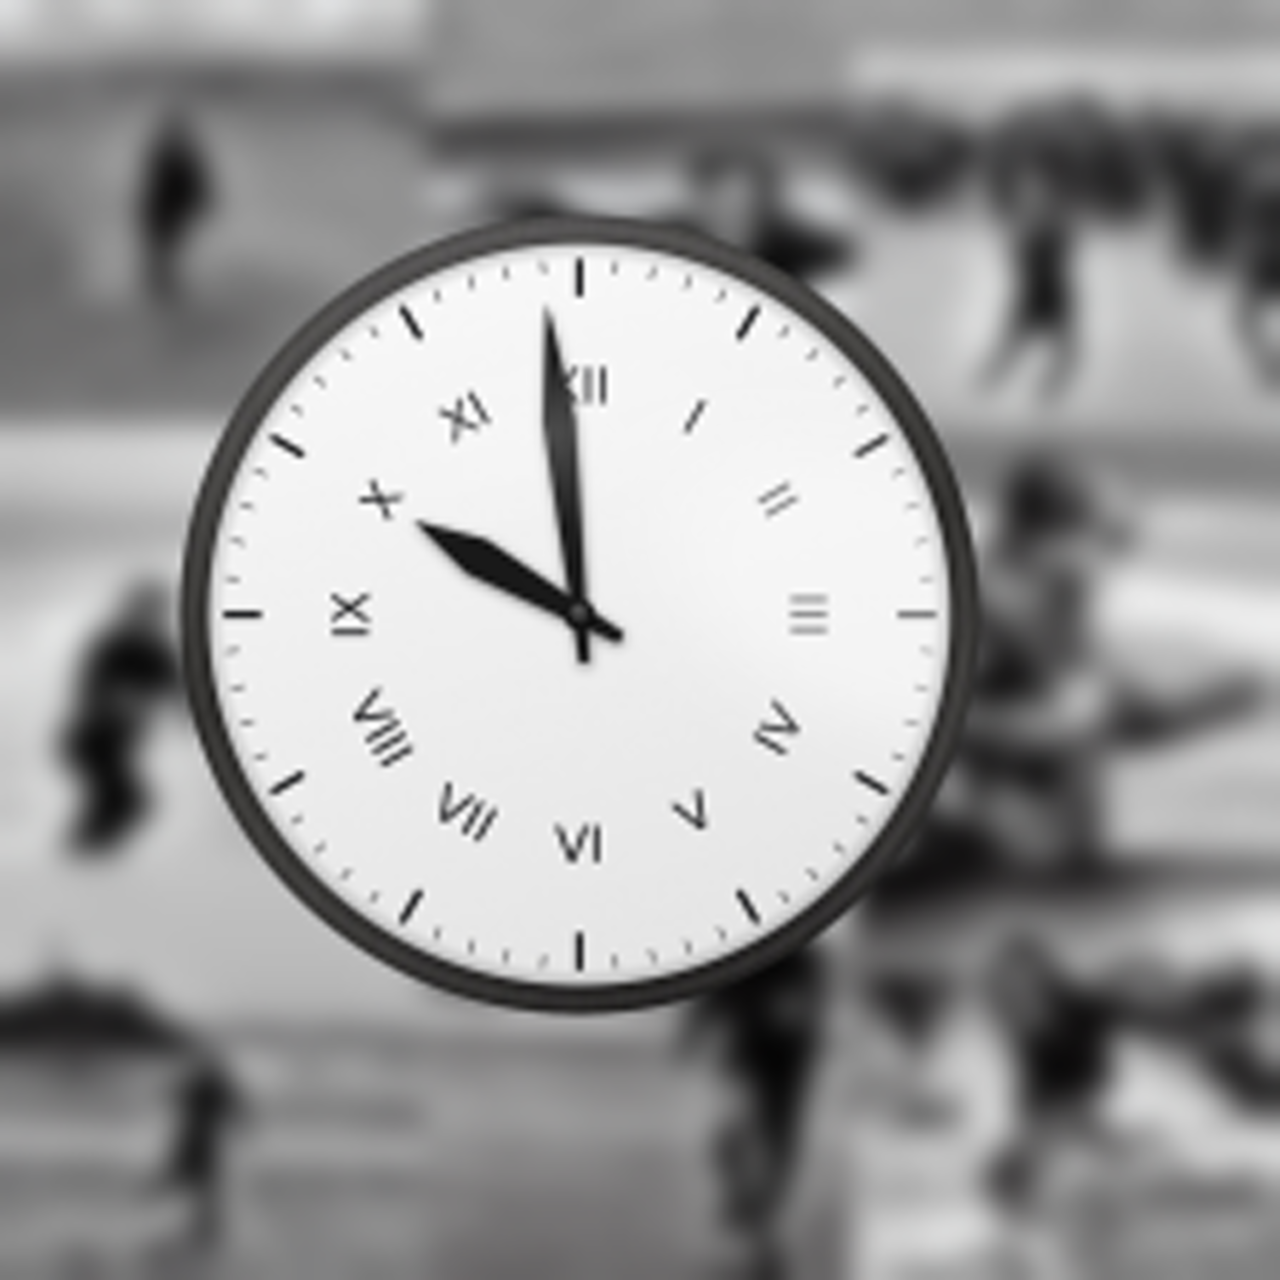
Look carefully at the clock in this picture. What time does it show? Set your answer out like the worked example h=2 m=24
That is h=9 m=59
